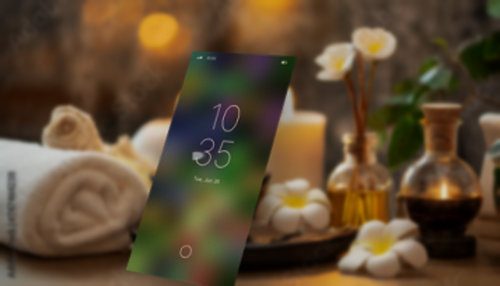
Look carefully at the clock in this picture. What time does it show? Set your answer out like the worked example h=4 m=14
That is h=10 m=35
